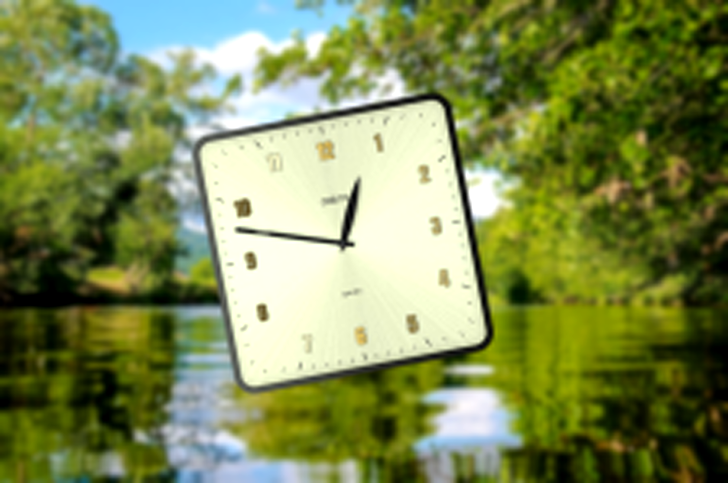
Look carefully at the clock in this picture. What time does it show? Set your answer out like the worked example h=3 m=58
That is h=12 m=48
